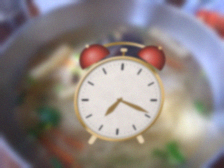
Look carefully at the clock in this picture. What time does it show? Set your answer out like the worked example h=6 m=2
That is h=7 m=19
